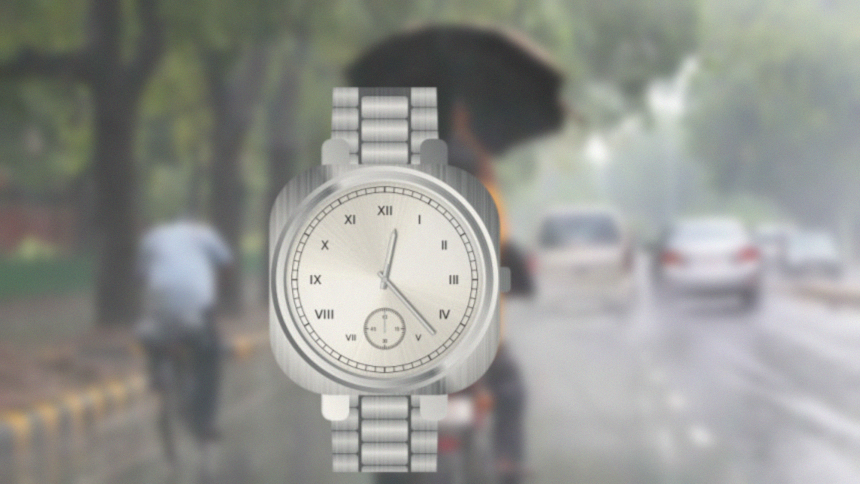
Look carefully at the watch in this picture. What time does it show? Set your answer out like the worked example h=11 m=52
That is h=12 m=23
